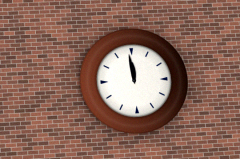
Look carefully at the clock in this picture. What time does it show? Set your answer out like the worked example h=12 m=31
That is h=11 m=59
